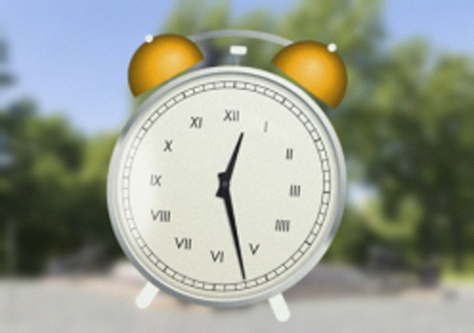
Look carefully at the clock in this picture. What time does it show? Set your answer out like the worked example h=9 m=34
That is h=12 m=27
